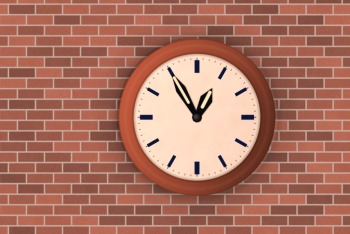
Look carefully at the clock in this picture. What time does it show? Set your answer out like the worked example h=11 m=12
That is h=12 m=55
